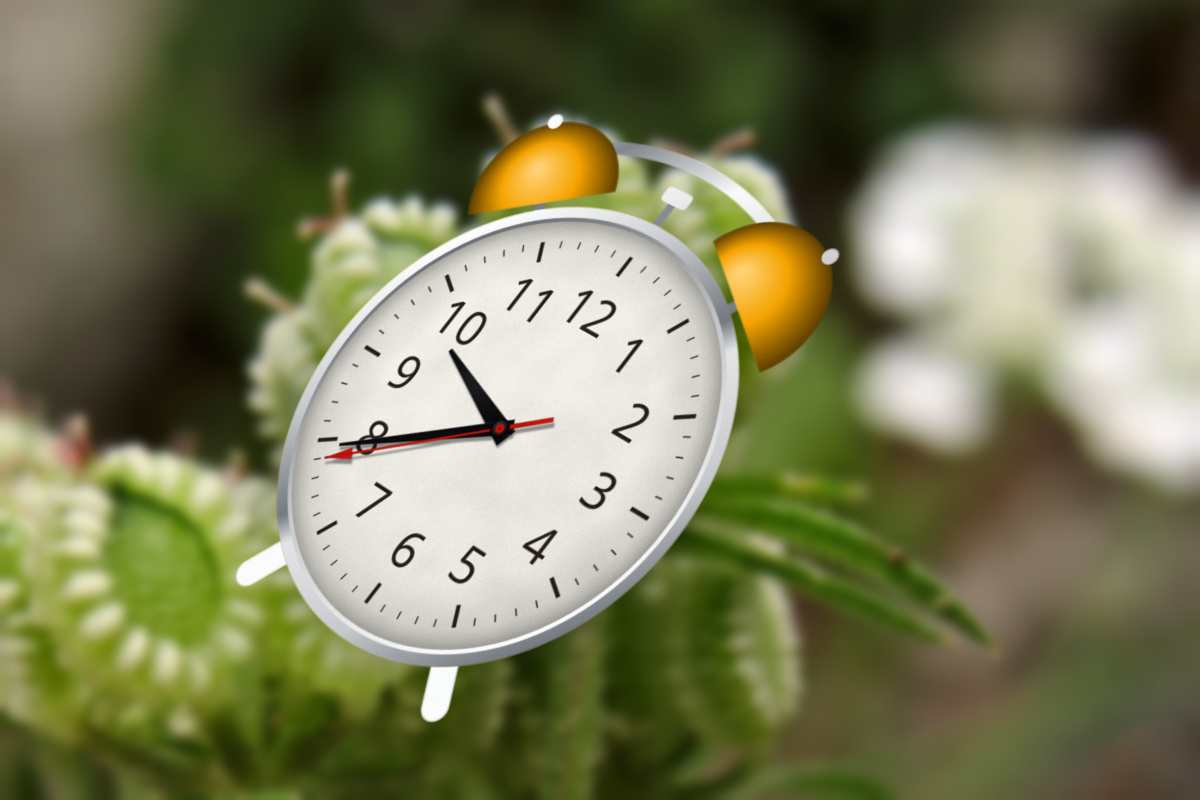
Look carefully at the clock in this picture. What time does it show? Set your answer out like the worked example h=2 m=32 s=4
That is h=9 m=39 s=39
